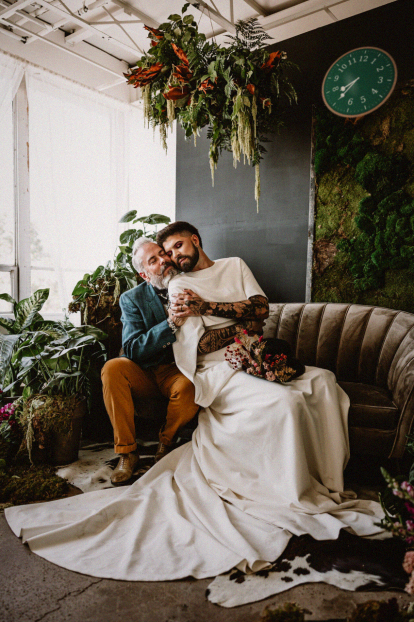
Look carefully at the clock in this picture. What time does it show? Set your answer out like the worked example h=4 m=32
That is h=7 m=35
